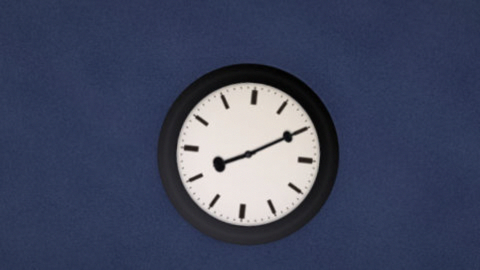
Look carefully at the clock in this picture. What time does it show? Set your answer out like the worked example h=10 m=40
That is h=8 m=10
